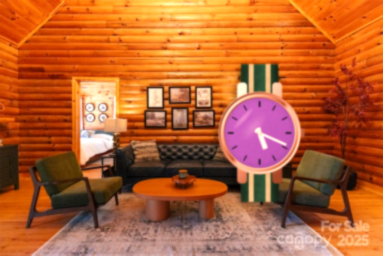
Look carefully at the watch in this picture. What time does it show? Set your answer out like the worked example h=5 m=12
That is h=5 m=19
